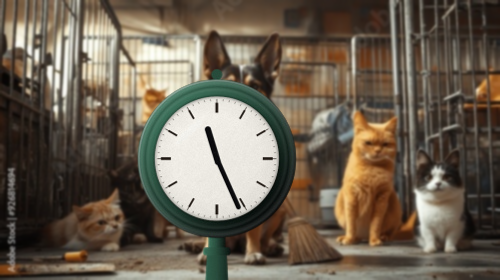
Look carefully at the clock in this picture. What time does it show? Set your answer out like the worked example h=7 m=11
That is h=11 m=26
